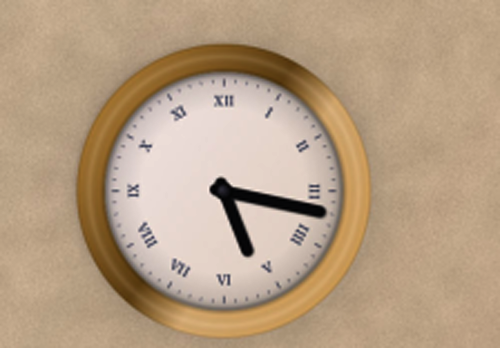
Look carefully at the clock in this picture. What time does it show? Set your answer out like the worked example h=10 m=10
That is h=5 m=17
